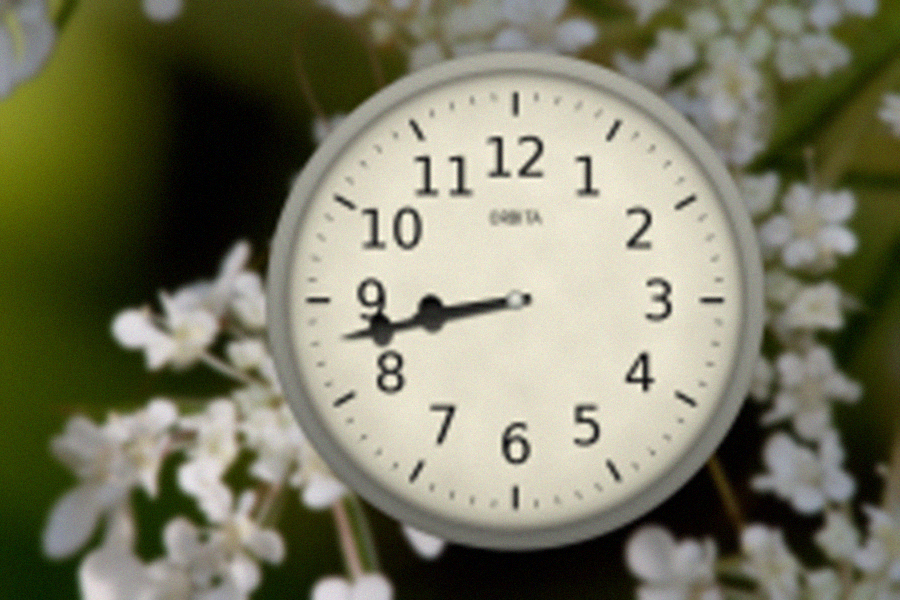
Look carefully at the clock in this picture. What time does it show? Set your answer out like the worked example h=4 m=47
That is h=8 m=43
